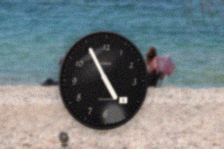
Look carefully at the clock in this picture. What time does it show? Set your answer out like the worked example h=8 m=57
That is h=4 m=55
